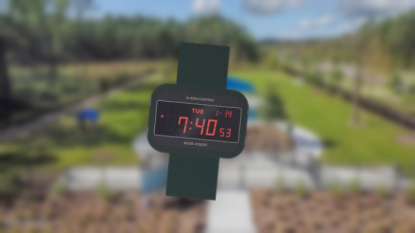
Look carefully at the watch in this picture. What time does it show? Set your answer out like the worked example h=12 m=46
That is h=7 m=40
